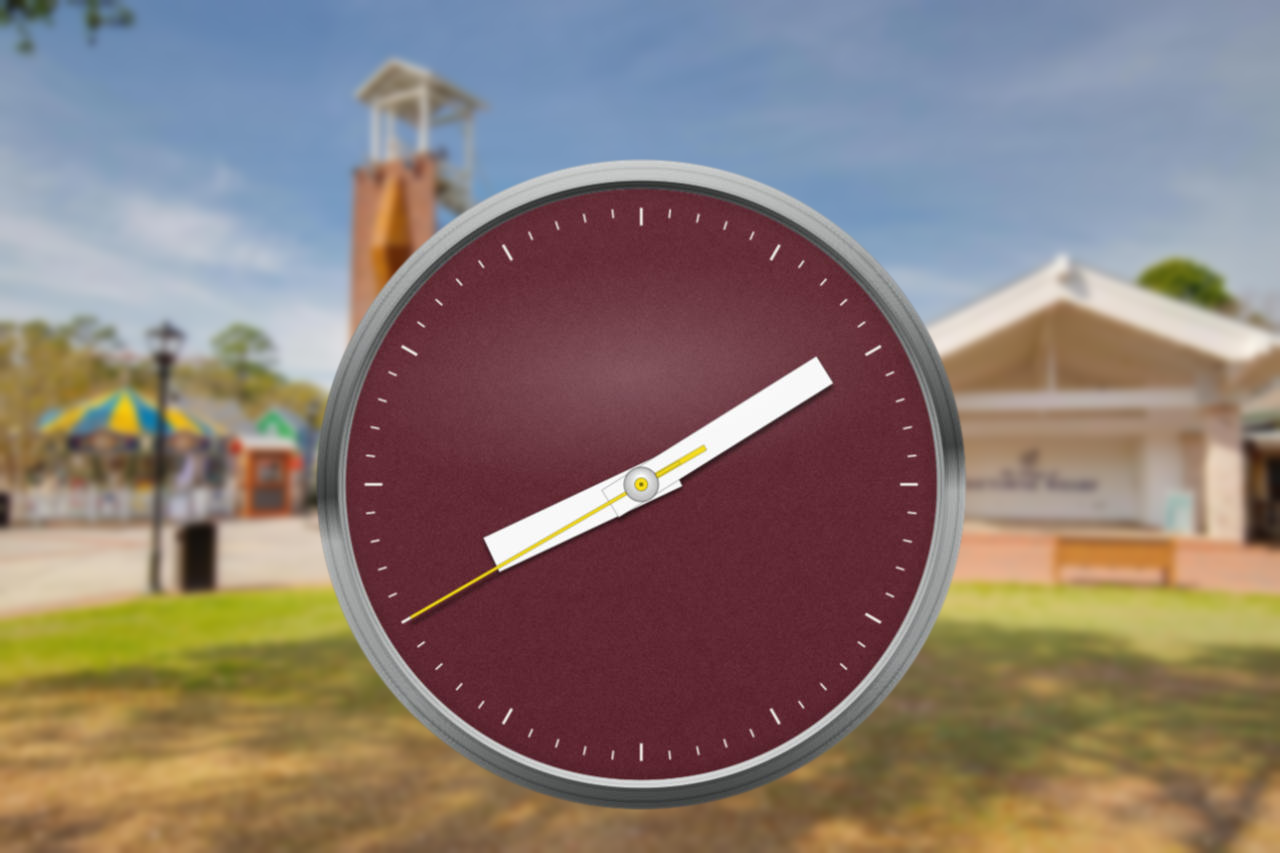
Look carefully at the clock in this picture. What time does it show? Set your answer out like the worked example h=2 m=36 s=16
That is h=8 m=9 s=40
